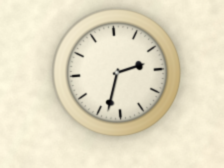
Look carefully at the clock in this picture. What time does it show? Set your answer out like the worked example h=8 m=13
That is h=2 m=33
